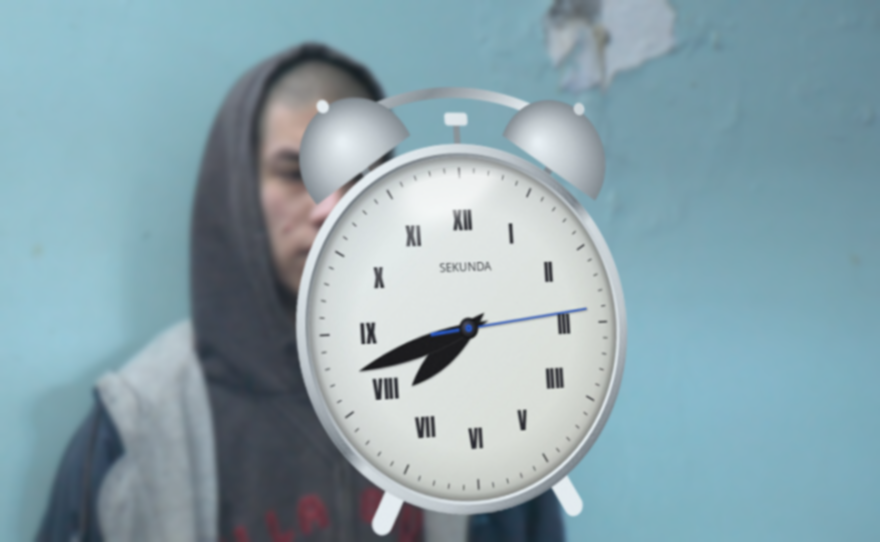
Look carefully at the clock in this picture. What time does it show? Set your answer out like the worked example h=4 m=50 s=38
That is h=7 m=42 s=14
